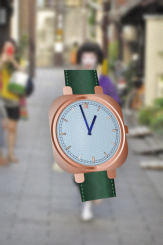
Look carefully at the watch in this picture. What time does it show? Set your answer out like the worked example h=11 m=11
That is h=12 m=58
